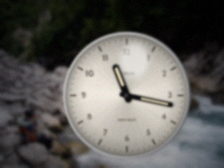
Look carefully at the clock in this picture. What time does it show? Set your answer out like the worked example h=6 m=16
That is h=11 m=17
